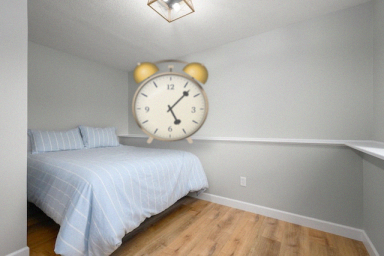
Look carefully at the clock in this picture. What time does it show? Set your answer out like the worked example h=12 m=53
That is h=5 m=7
